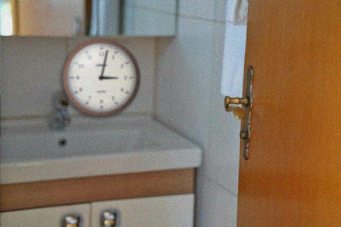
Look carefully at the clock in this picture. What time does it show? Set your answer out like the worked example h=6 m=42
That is h=3 m=2
